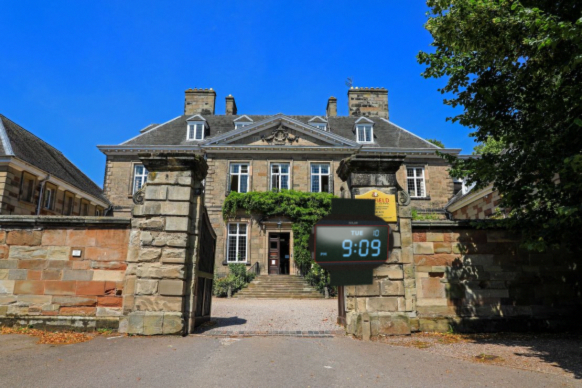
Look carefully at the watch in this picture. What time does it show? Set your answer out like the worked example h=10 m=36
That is h=9 m=9
